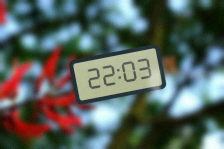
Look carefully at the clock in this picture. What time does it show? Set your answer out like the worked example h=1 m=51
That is h=22 m=3
